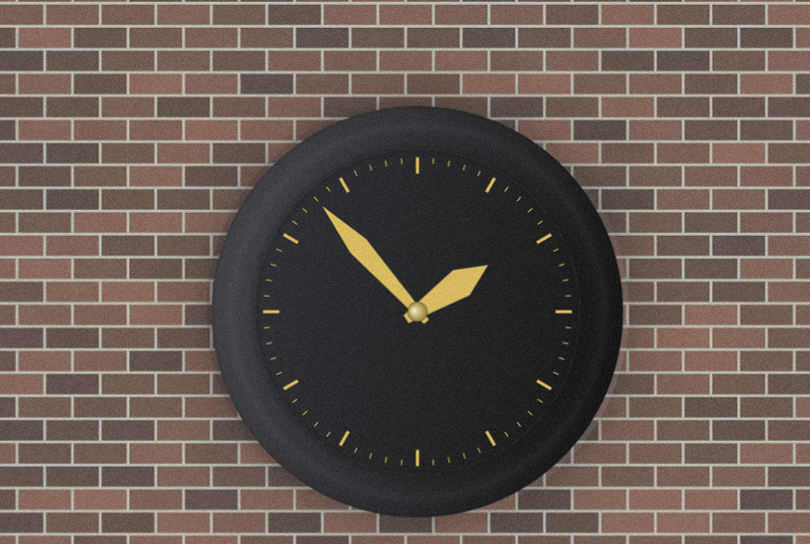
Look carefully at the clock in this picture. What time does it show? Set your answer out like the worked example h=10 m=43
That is h=1 m=53
